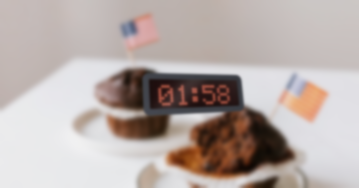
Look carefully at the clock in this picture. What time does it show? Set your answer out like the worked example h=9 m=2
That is h=1 m=58
